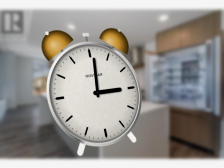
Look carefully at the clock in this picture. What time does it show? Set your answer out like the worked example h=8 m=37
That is h=3 m=1
